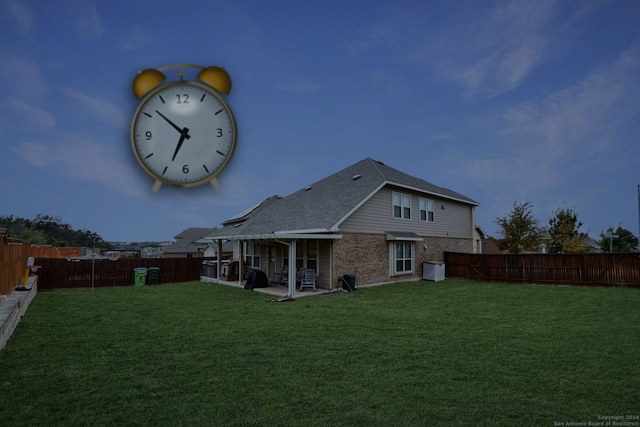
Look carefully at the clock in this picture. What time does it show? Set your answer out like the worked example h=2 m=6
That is h=6 m=52
